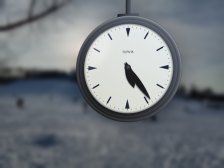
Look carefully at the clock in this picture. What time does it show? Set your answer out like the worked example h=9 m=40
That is h=5 m=24
